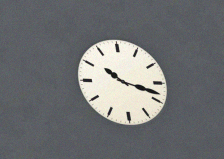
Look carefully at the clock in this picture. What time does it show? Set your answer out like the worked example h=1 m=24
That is h=10 m=18
